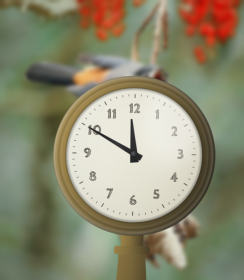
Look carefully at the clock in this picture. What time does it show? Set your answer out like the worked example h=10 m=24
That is h=11 m=50
